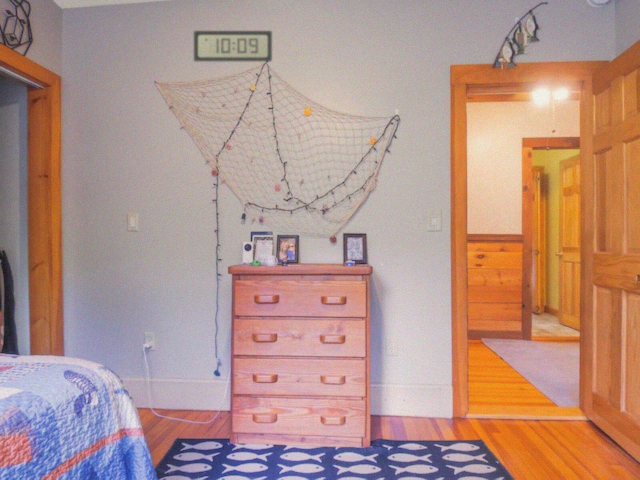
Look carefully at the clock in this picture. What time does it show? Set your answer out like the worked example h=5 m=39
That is h=10 m=9
